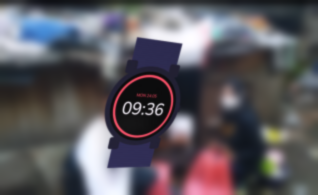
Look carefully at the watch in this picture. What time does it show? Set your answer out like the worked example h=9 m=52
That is h=9 m=36
